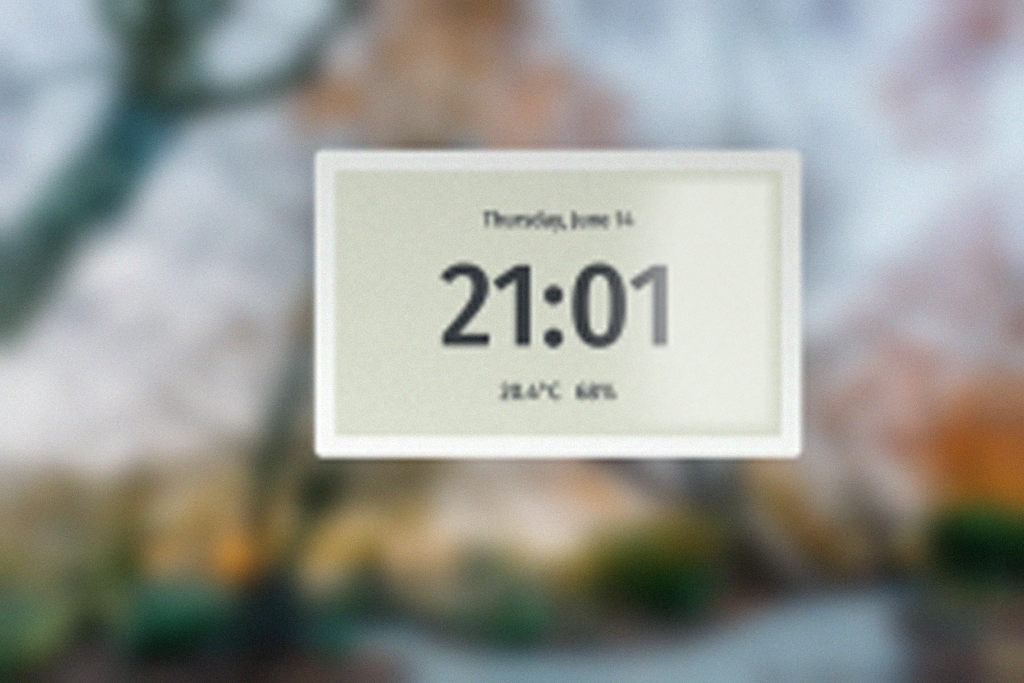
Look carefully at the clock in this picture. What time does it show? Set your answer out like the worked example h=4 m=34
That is h=21 m=1
